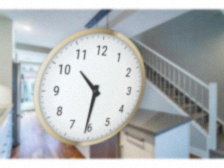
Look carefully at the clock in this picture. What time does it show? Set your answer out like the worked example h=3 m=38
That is h=10 m=31
